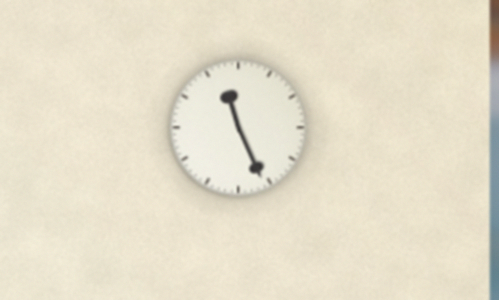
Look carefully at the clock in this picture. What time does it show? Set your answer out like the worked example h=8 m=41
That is h=11 m=26
